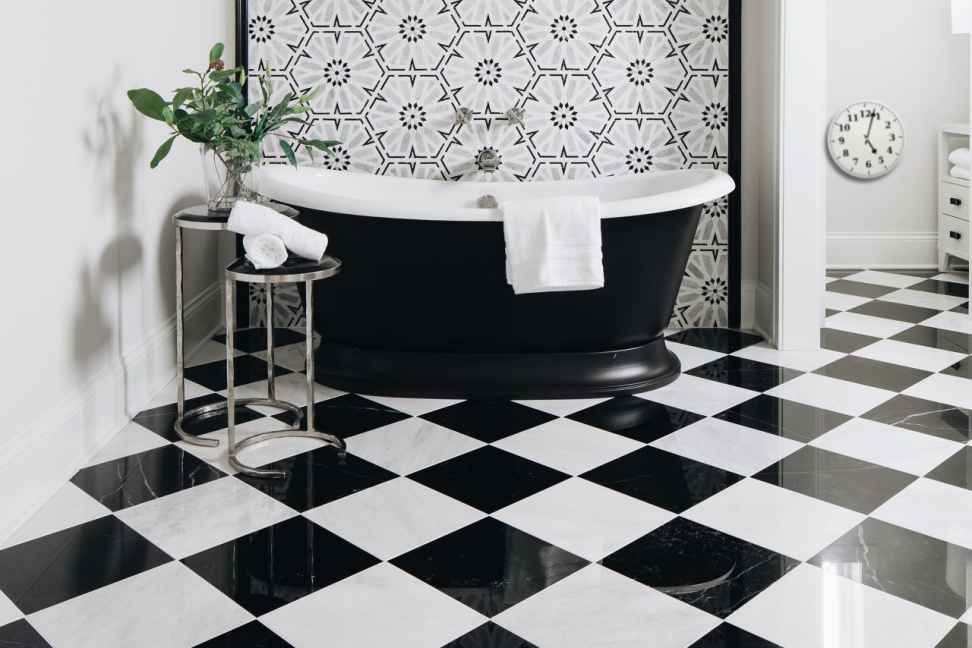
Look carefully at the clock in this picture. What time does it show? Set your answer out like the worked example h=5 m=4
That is h=5 m=3
